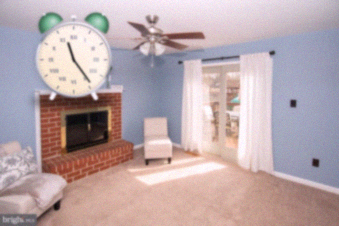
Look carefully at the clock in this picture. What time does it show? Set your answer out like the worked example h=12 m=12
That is h=11 m=24
